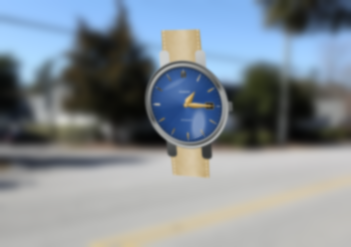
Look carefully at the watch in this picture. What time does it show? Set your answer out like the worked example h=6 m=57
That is h=1 m=15
